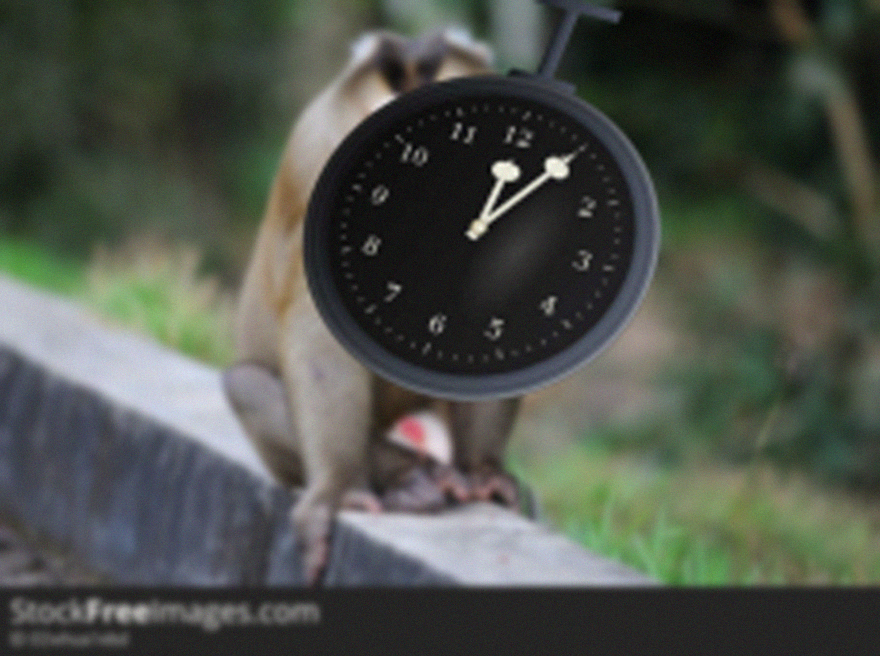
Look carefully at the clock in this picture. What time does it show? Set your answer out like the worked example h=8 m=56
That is h=12 m=5
